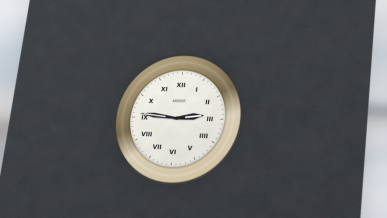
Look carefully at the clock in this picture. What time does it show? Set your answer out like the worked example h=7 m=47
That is h=2 m=46
